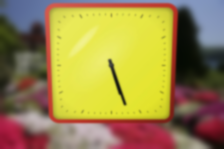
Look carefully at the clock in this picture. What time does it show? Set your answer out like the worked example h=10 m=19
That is h=5 m=27
